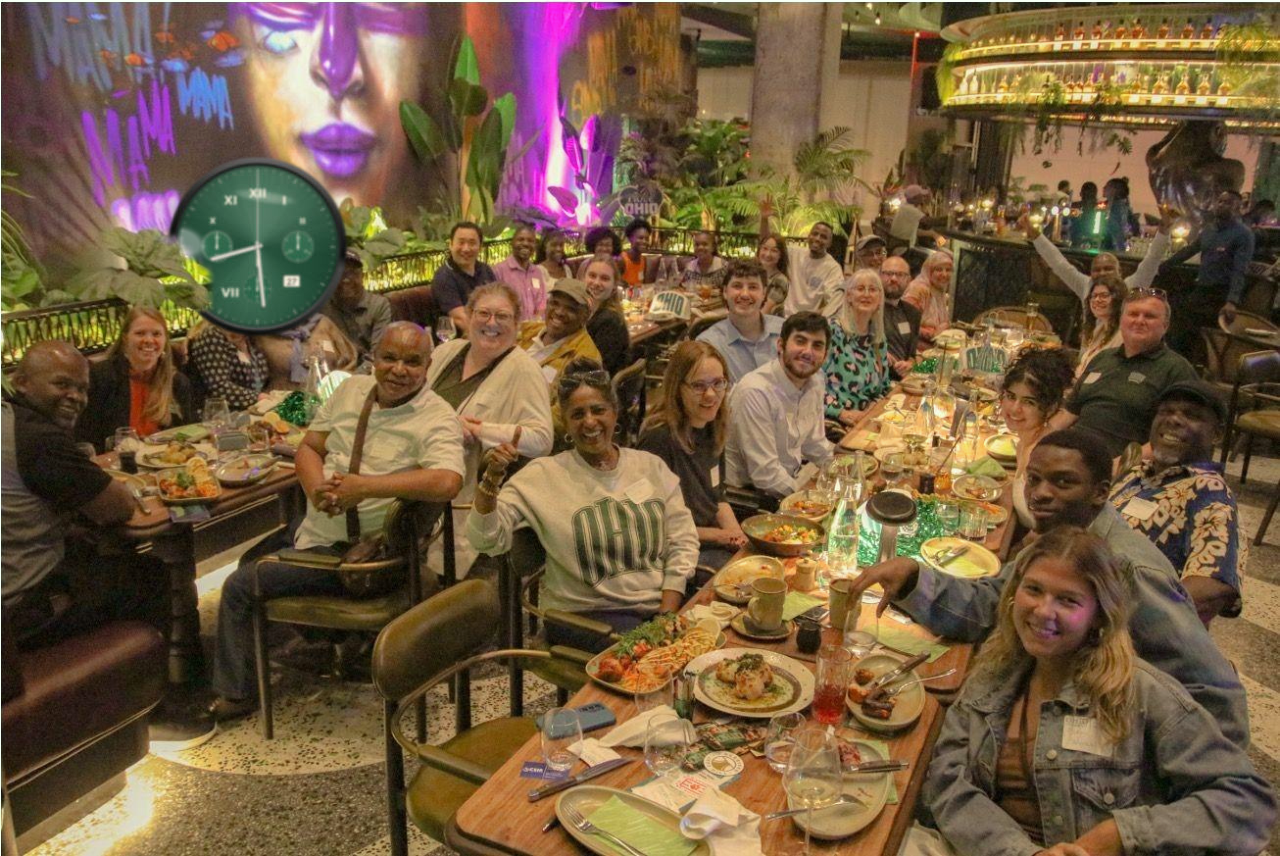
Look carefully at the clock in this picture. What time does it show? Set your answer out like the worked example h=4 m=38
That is h=8 m=29
